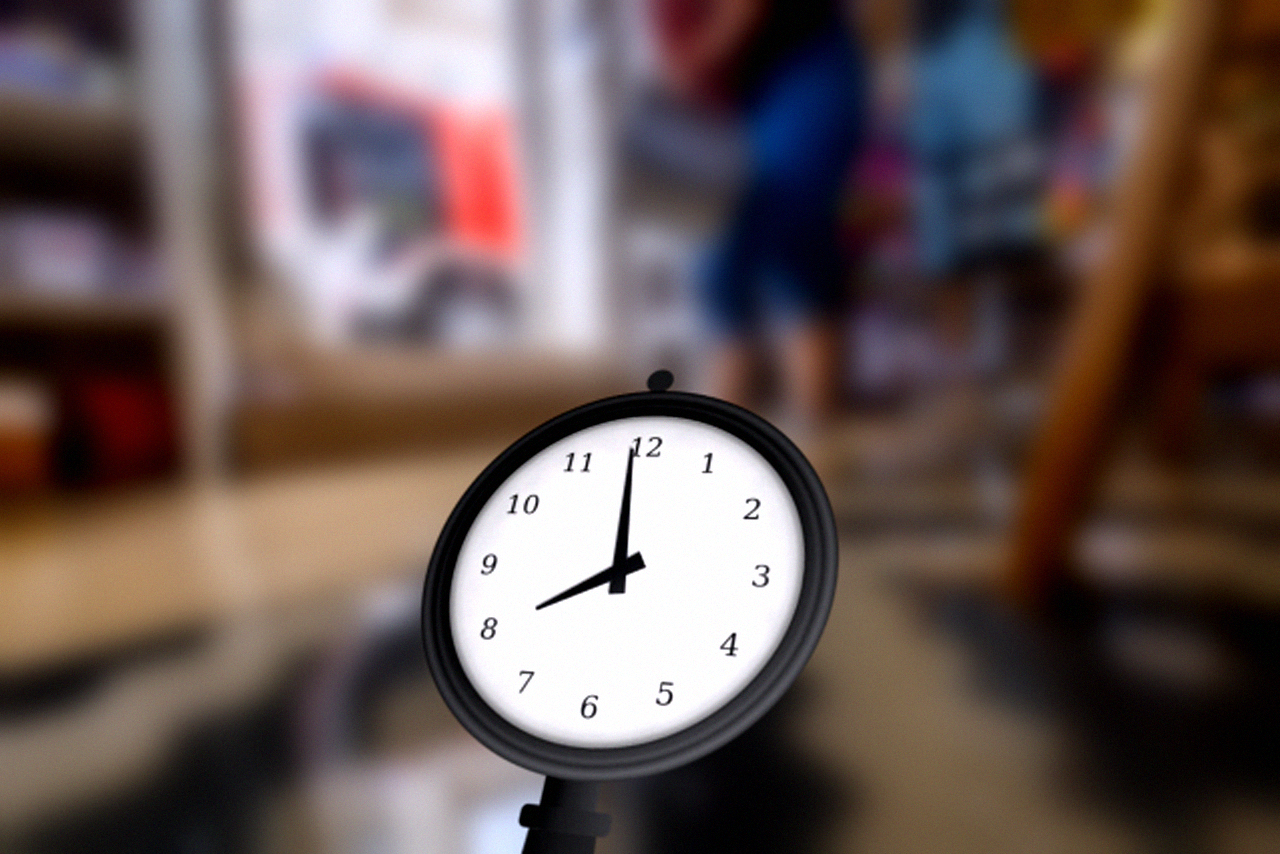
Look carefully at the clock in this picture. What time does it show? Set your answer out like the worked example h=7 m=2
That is h=7 m=59
